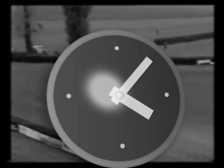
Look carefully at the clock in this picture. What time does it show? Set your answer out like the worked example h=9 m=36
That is h=4 m=7
